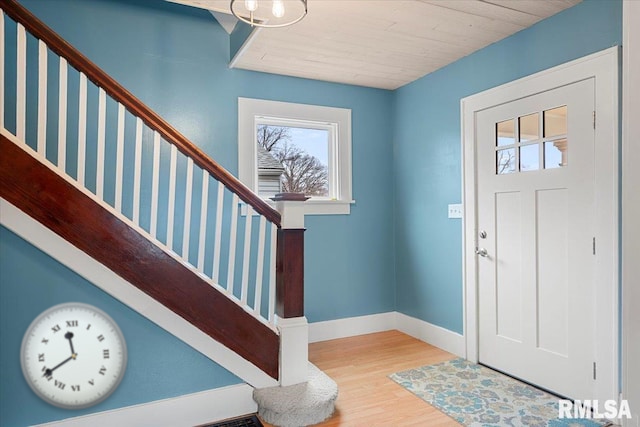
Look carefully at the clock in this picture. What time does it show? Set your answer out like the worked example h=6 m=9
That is h=11 m=40
